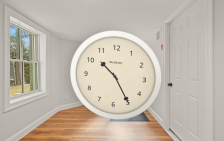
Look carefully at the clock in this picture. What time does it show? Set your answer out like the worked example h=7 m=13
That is h=10 m=25
